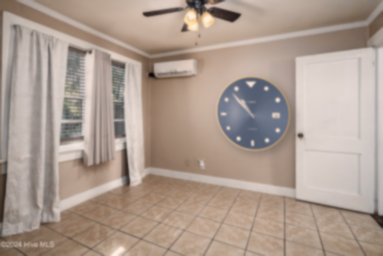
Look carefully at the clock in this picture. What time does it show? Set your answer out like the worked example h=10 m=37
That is h=10 m=53
